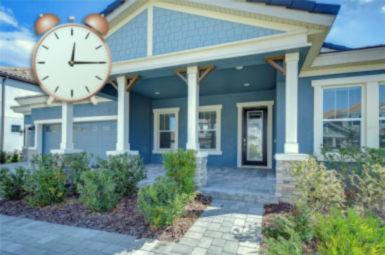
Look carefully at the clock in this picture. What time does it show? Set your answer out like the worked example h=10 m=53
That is h=12 m=15
